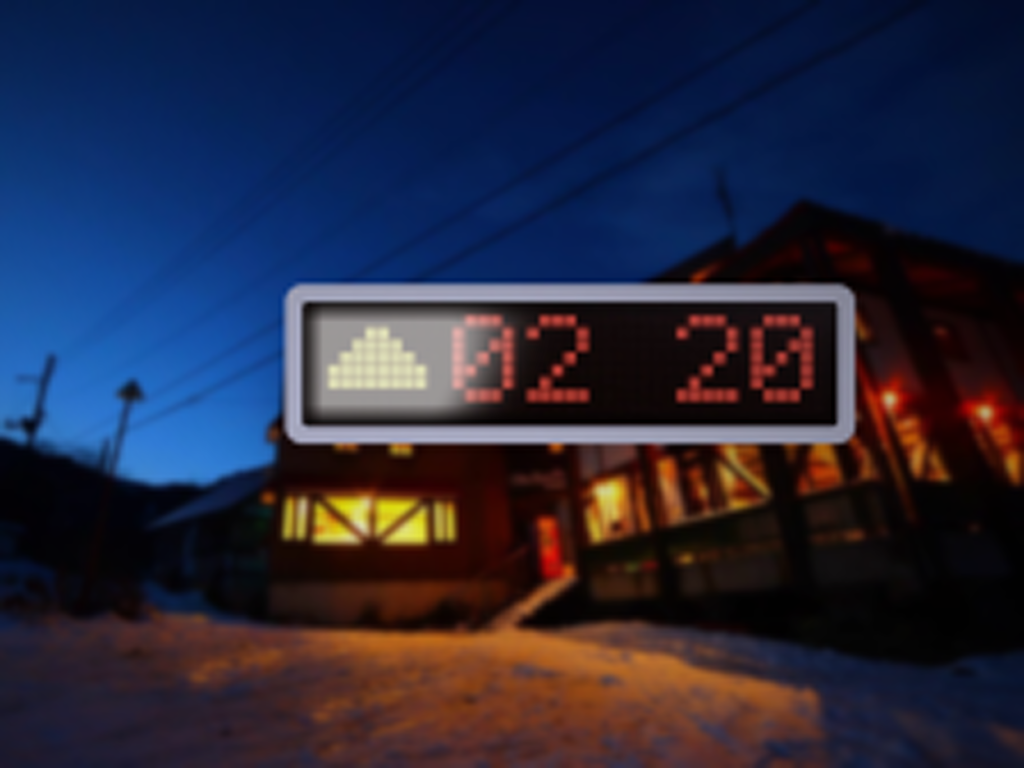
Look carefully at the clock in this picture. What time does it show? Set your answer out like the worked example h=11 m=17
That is h=2 m=20
